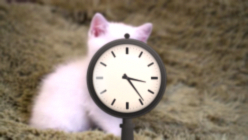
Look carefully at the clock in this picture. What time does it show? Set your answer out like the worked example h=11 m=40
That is h=3 m=24
